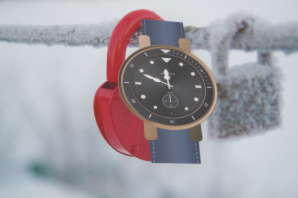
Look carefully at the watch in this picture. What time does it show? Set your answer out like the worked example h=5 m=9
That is h=11 m=49
